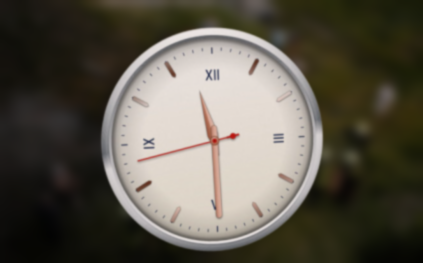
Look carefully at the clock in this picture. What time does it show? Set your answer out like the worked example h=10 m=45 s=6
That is h=11 m=29 s=43
